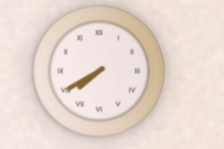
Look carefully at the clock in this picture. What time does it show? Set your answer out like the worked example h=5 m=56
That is h=7 m=40
